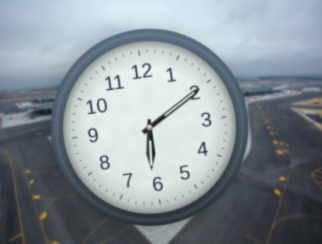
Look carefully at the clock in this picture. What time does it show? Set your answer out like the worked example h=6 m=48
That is h=6 m=10
